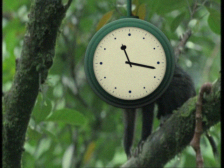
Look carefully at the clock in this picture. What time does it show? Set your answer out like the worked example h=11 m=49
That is h=11 m=17
